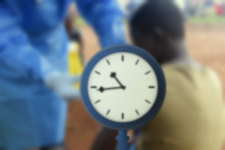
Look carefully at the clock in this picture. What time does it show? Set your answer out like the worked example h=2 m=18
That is h=10 m=44
